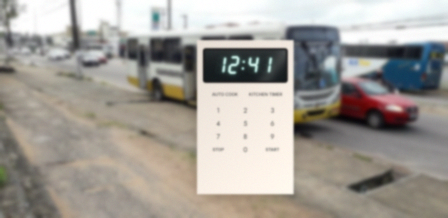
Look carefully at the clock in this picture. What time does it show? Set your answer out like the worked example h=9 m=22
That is h=12 m=41
